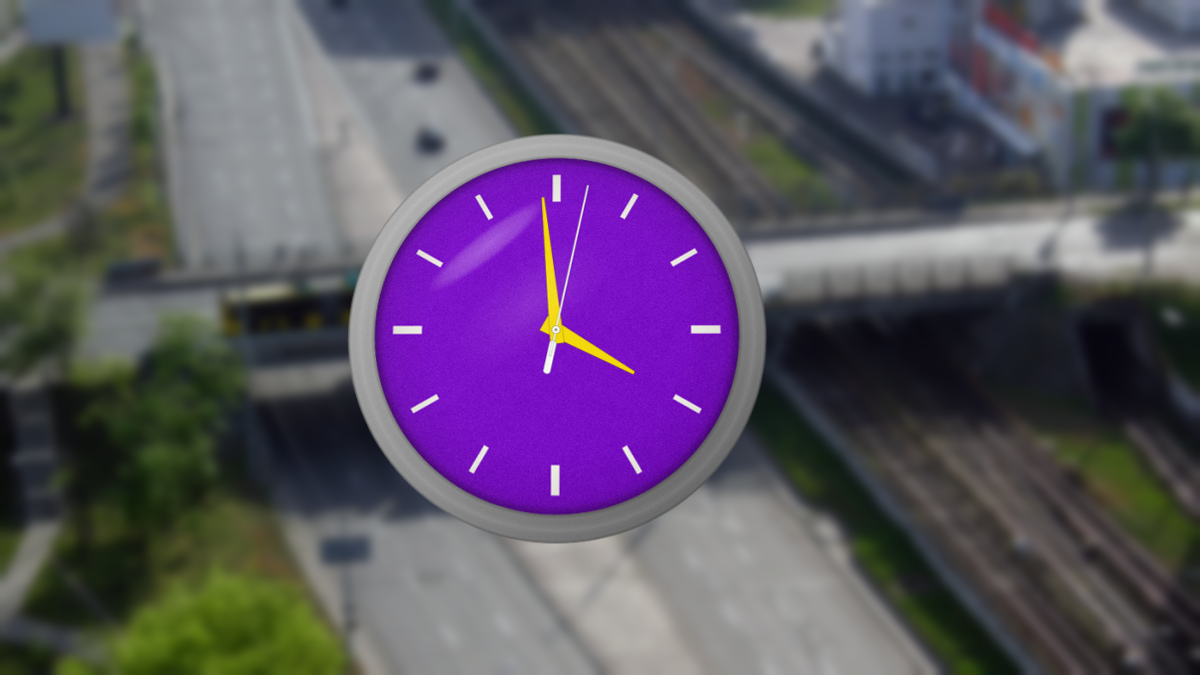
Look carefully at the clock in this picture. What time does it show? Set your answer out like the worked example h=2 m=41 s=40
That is h=3 m=59 s=2
